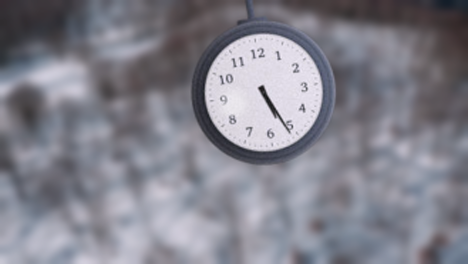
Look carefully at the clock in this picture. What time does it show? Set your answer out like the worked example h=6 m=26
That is h=5 m=26
